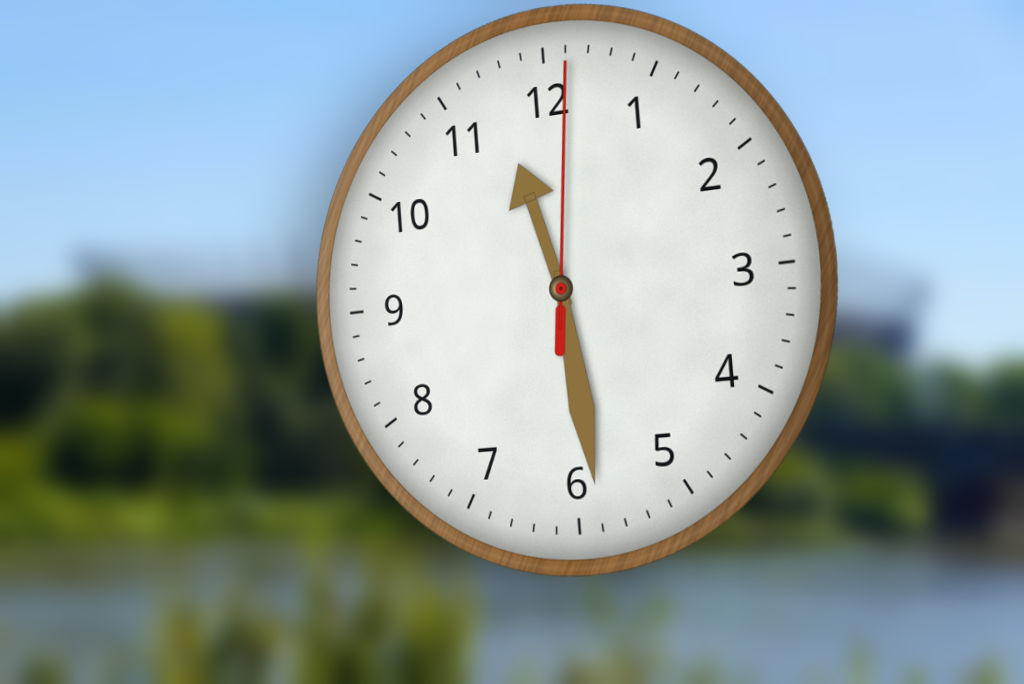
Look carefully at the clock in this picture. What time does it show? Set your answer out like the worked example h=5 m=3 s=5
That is h=11 m=29 s=1
